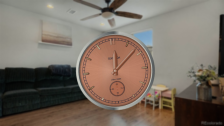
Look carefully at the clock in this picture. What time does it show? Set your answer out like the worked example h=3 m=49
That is h=12 m=8
